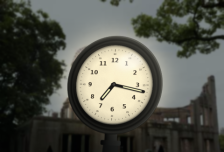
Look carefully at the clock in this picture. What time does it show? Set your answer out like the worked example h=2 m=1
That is h=7 m=17
